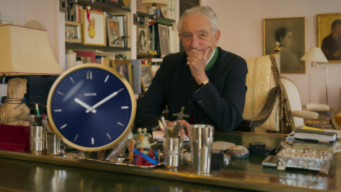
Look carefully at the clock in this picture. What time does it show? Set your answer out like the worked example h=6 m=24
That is h=10 m=10
